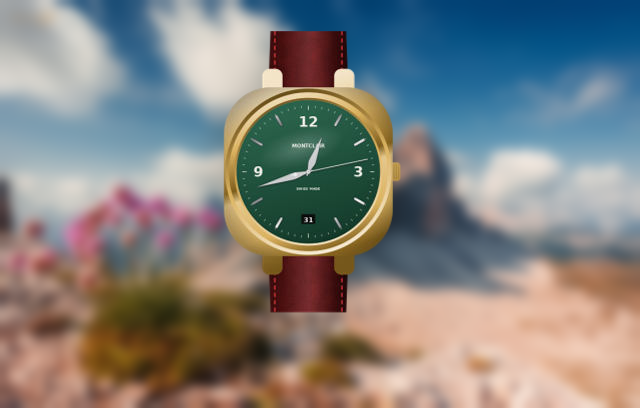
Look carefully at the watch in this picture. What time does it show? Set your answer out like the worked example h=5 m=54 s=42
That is h=12 m=42 s=13
